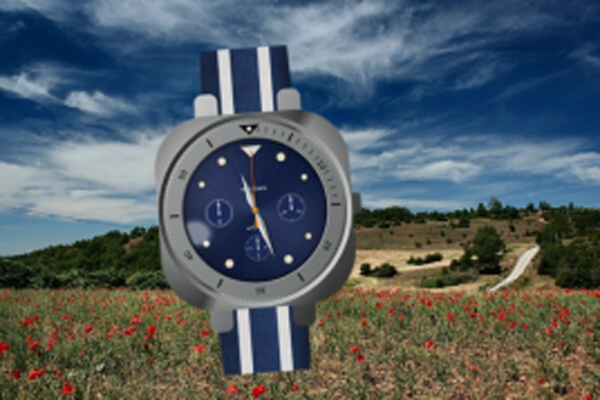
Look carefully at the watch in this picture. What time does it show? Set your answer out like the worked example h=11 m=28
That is h=11 m=27
